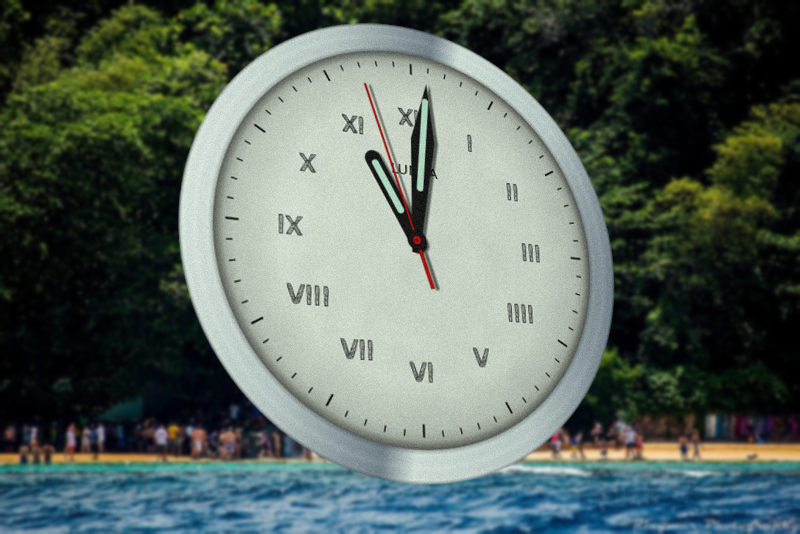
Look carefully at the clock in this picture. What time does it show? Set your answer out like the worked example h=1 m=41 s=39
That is h=11 m=0 s=57
